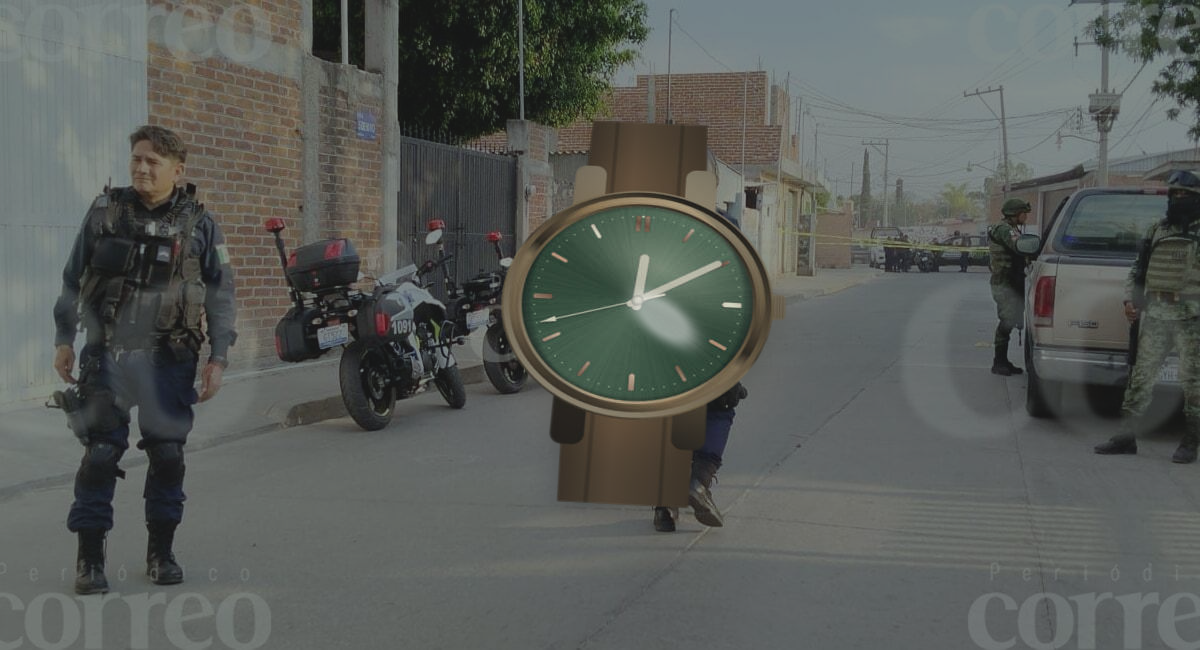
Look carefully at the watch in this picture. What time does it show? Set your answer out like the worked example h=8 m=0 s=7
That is h=12 m=9 s=42
